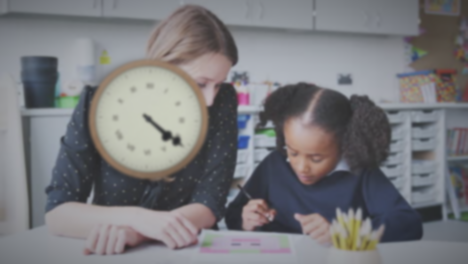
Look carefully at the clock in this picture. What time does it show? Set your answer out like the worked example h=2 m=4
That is h=4 m=21
